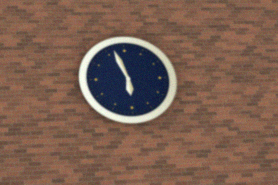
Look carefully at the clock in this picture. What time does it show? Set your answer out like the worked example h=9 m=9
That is h=5 m=57
